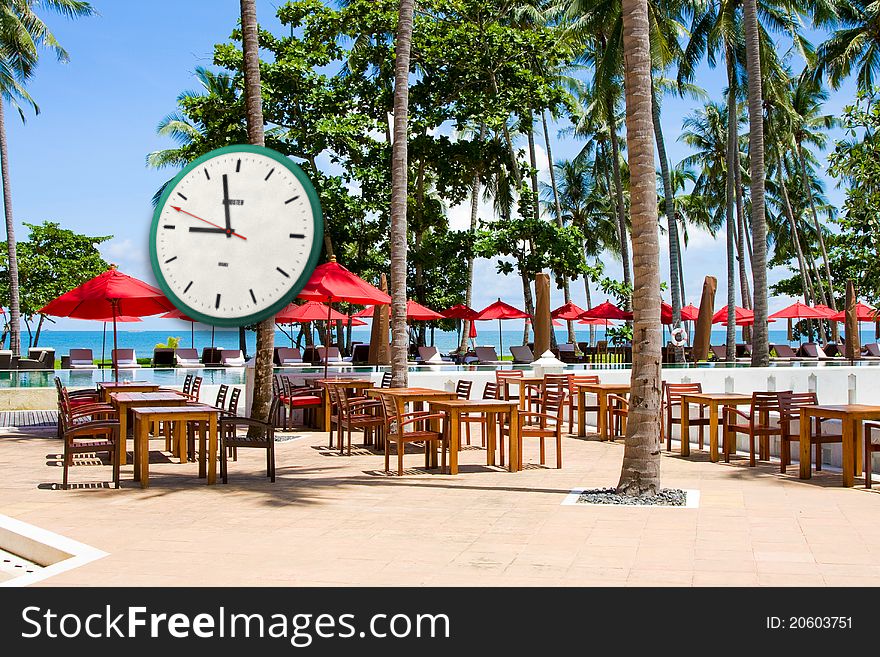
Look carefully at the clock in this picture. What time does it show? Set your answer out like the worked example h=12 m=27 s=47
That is h=8 m=57 s=48
